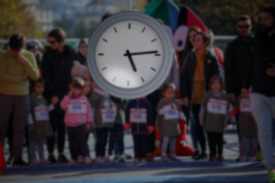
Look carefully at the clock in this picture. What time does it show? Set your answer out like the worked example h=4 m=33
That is h=5 m=14
